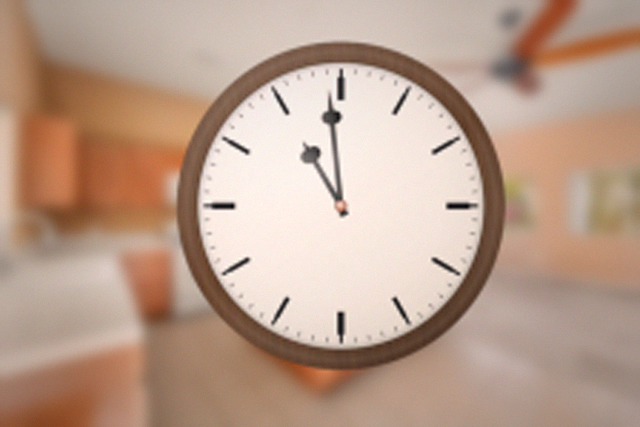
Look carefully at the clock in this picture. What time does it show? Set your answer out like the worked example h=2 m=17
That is h=10 m=59
